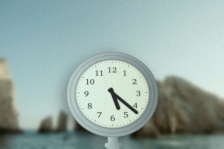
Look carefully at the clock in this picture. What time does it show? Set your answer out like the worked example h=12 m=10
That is h=5 m=22
